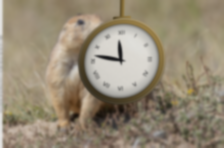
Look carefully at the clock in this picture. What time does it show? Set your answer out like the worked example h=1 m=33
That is h=11 m=47
